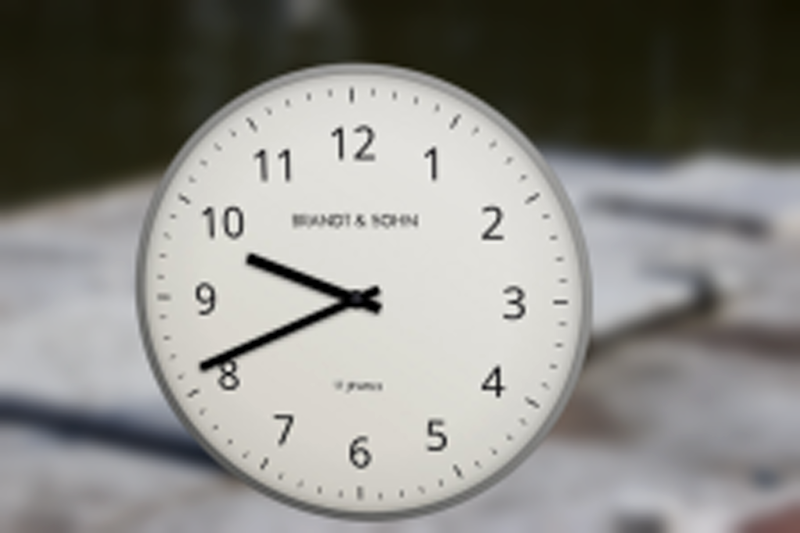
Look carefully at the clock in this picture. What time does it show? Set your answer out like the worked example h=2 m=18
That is h=9 m=41
